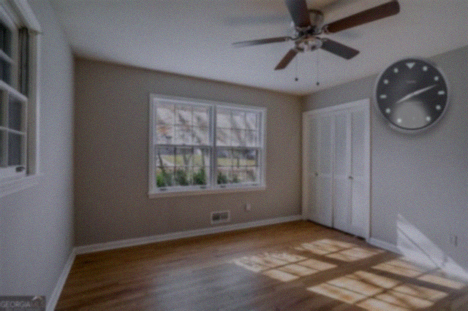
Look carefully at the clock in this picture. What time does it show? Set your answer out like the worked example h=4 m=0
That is h=8 m=12
